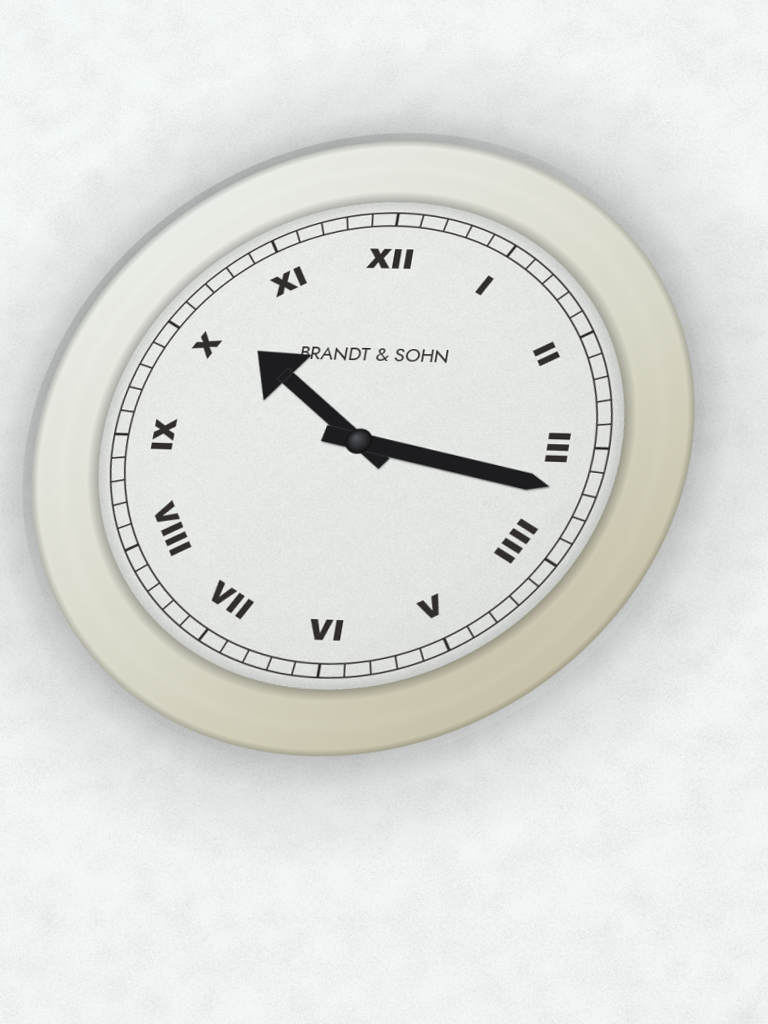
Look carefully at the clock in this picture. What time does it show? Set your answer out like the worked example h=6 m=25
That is h=10 m=17
